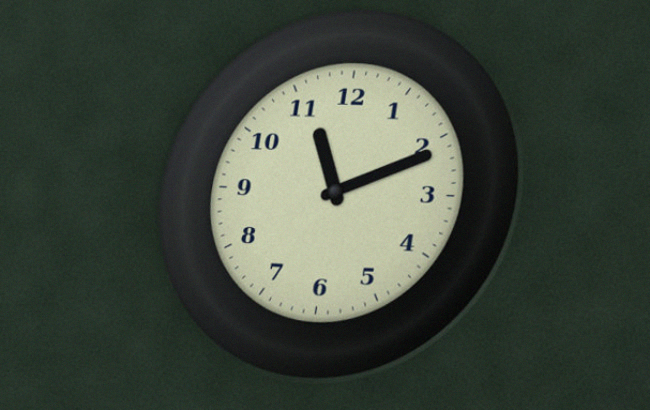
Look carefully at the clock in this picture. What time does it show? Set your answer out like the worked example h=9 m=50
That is h=11 m=11
